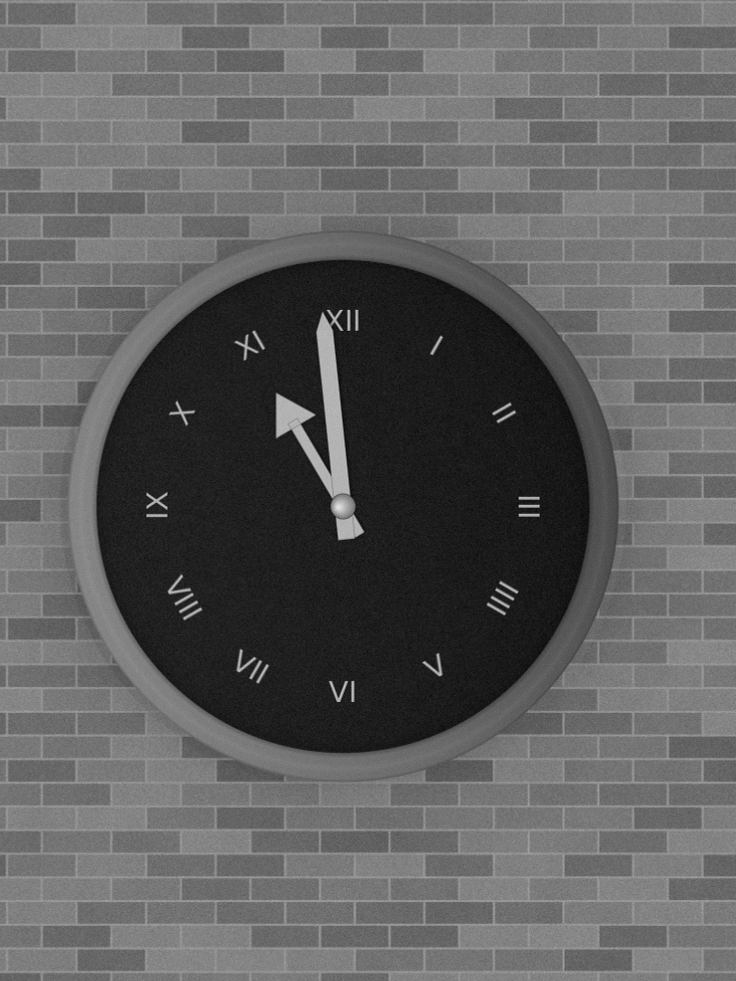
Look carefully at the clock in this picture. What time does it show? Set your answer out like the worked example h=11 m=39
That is h=10 m=59
